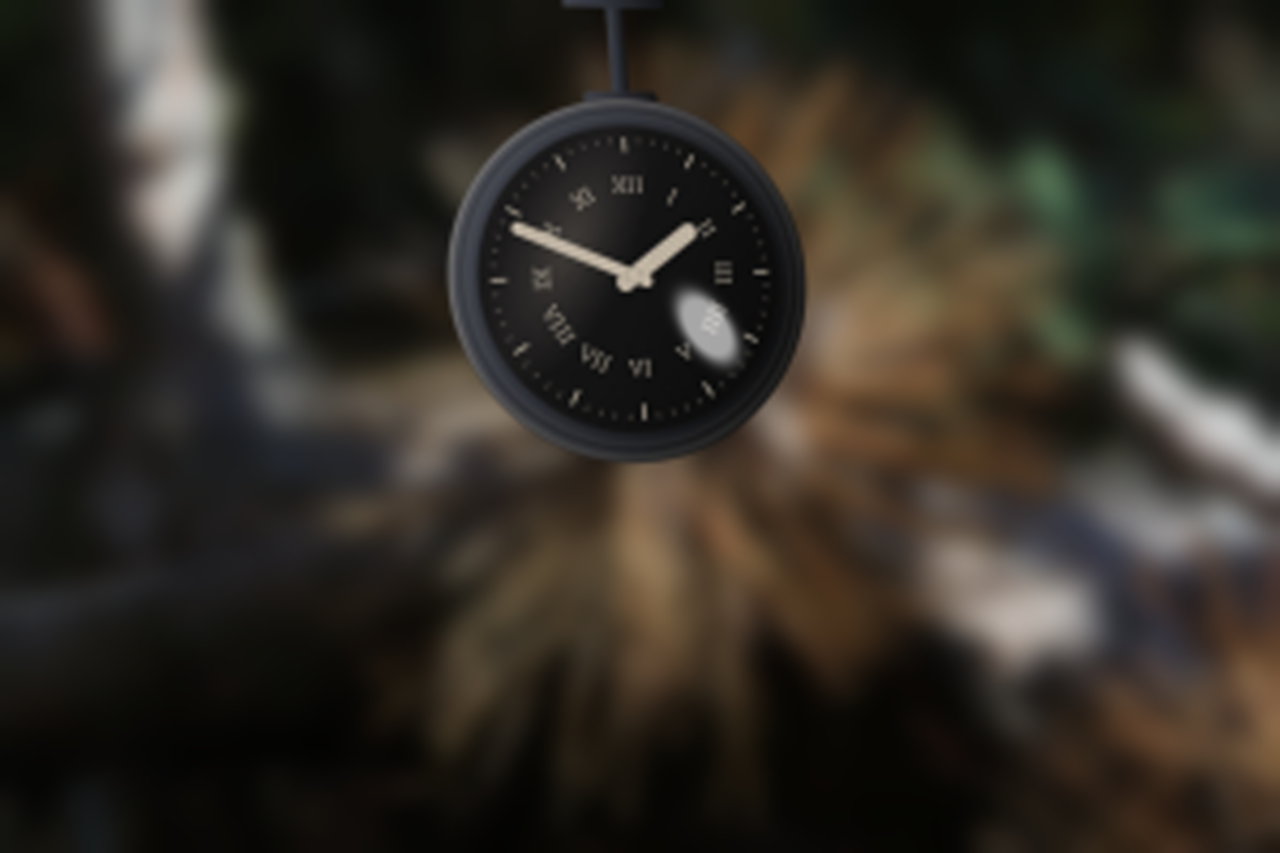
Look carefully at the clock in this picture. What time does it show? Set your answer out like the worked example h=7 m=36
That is h=1 m=49
